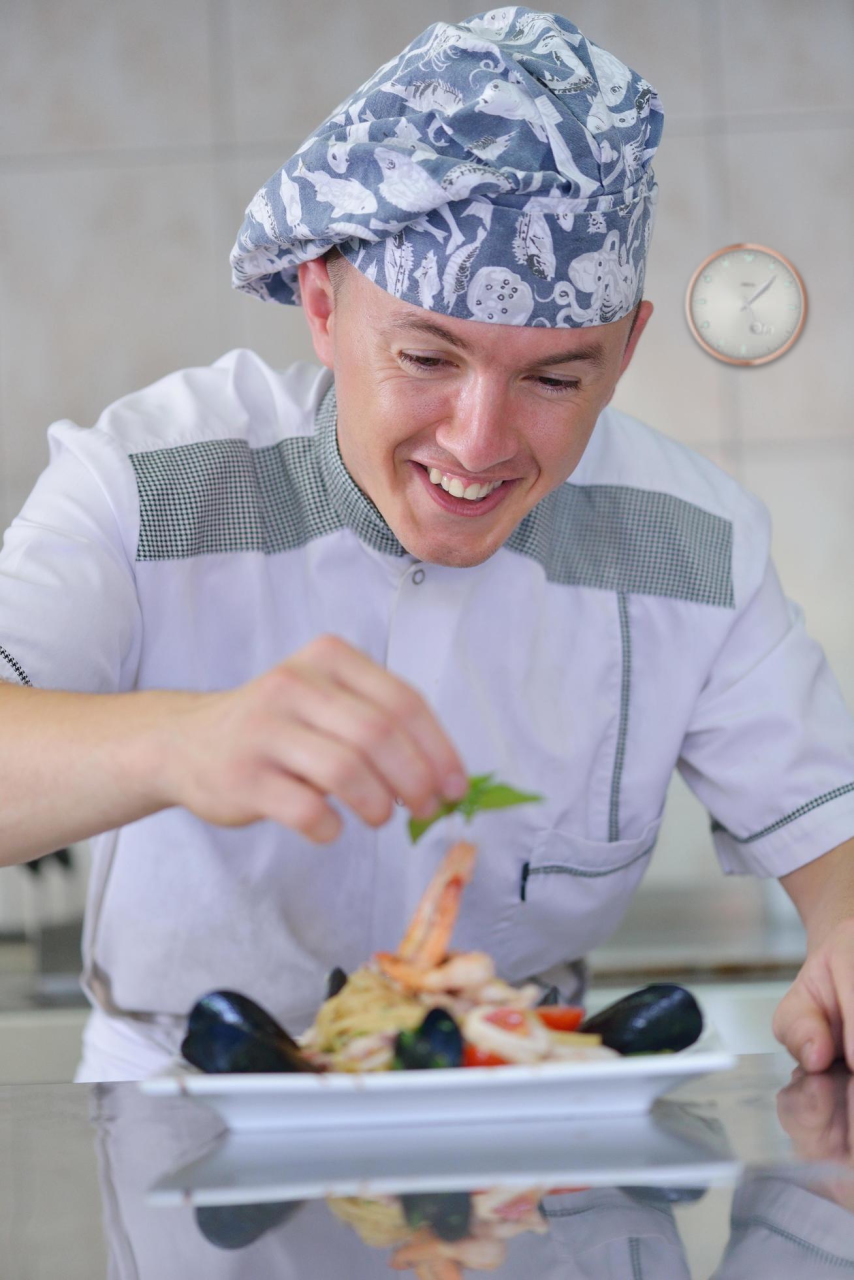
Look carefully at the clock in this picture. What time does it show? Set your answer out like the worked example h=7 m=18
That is h=5 m=7
